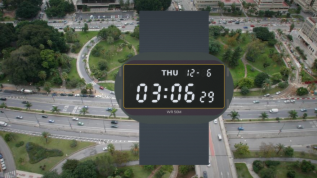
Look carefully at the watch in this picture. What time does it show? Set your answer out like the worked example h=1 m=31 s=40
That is h=3 m=6 s=29
